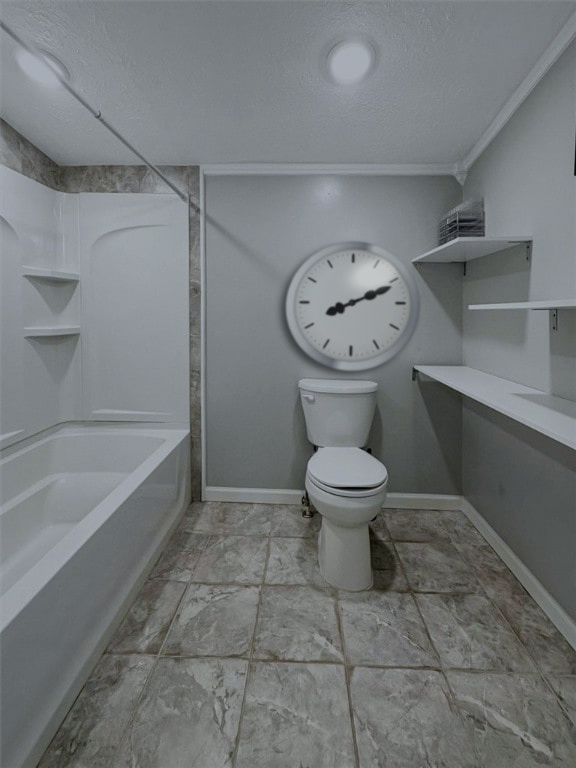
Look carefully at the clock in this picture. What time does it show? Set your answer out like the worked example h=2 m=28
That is h=8 m=11
